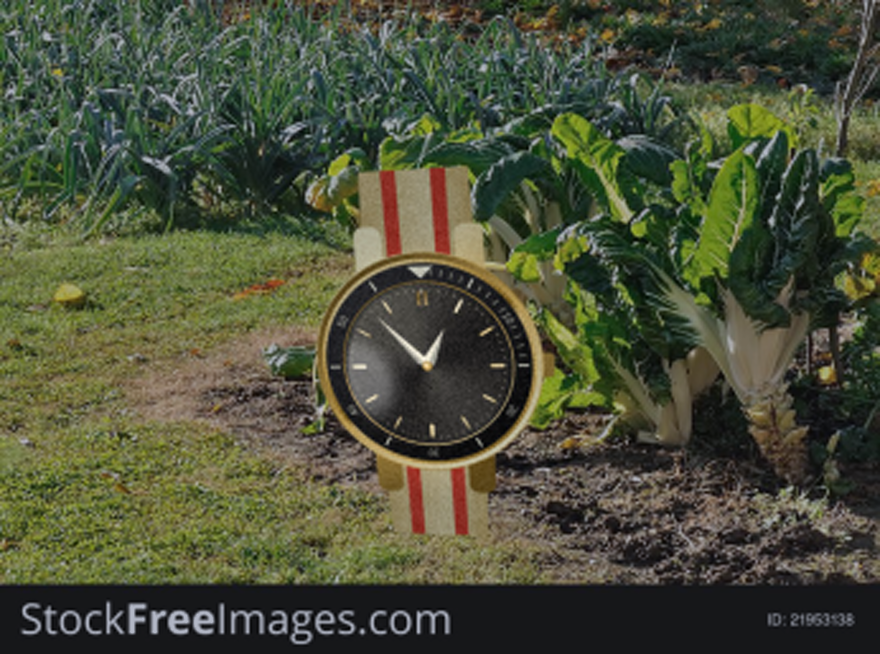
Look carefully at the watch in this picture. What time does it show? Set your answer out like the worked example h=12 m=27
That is h=12 m=53
